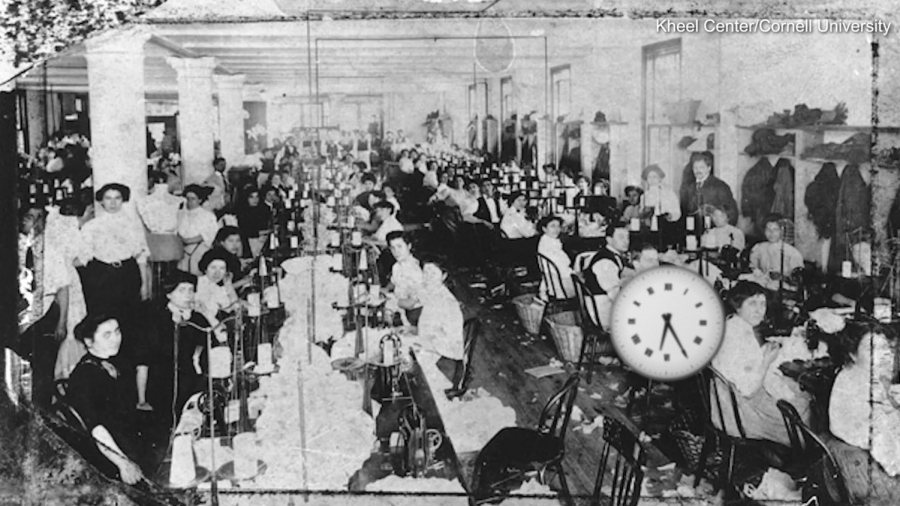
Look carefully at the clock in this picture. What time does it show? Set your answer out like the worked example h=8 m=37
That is h=6 m=25
